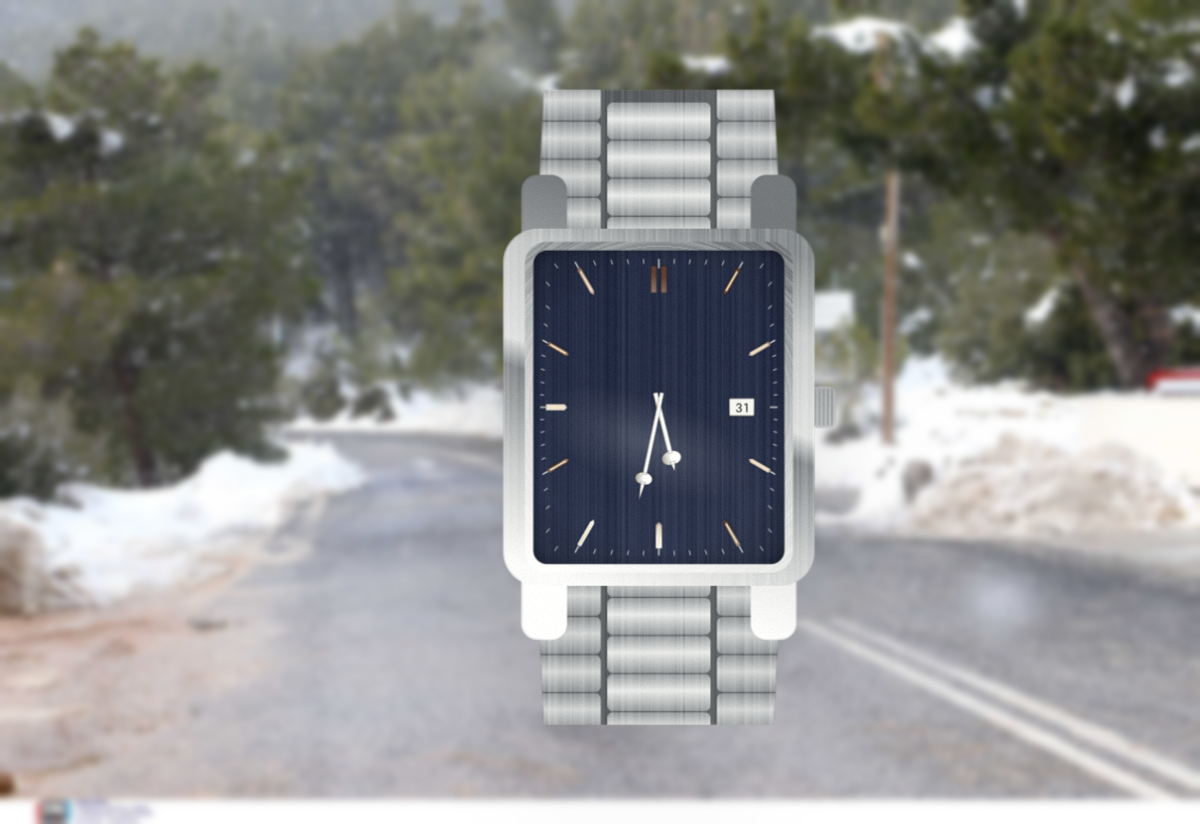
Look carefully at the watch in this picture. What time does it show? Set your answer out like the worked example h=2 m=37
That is h=5 m=32
